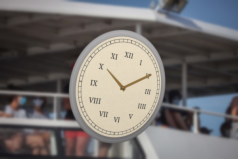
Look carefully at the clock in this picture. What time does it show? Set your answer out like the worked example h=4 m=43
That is h=10 m=10
